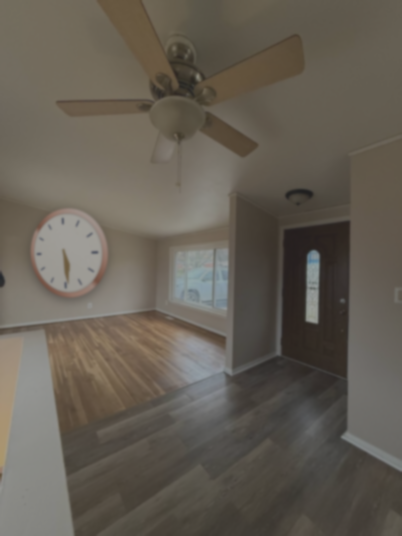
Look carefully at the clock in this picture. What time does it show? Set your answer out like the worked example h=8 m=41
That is h=5 m=29
